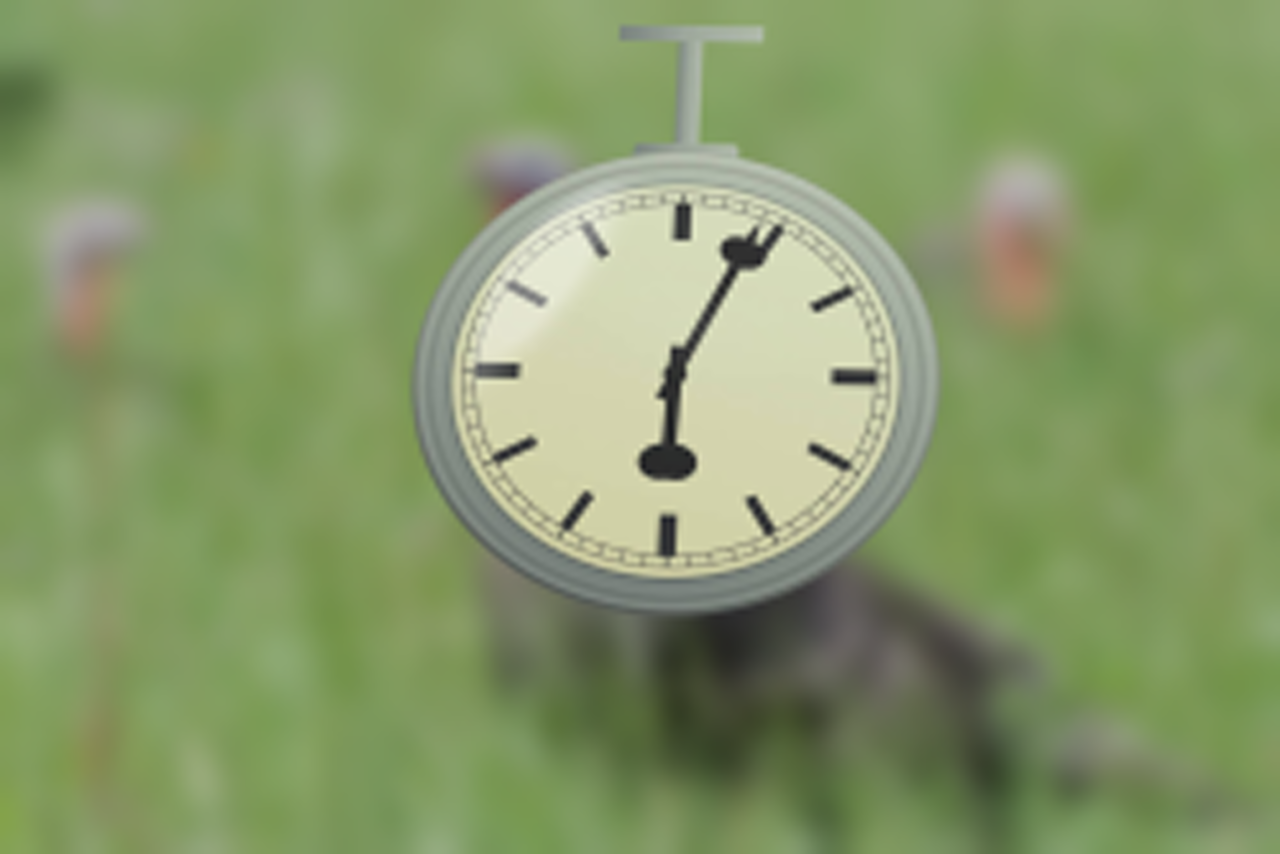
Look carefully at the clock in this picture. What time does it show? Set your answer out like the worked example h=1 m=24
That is h=6 m=4
